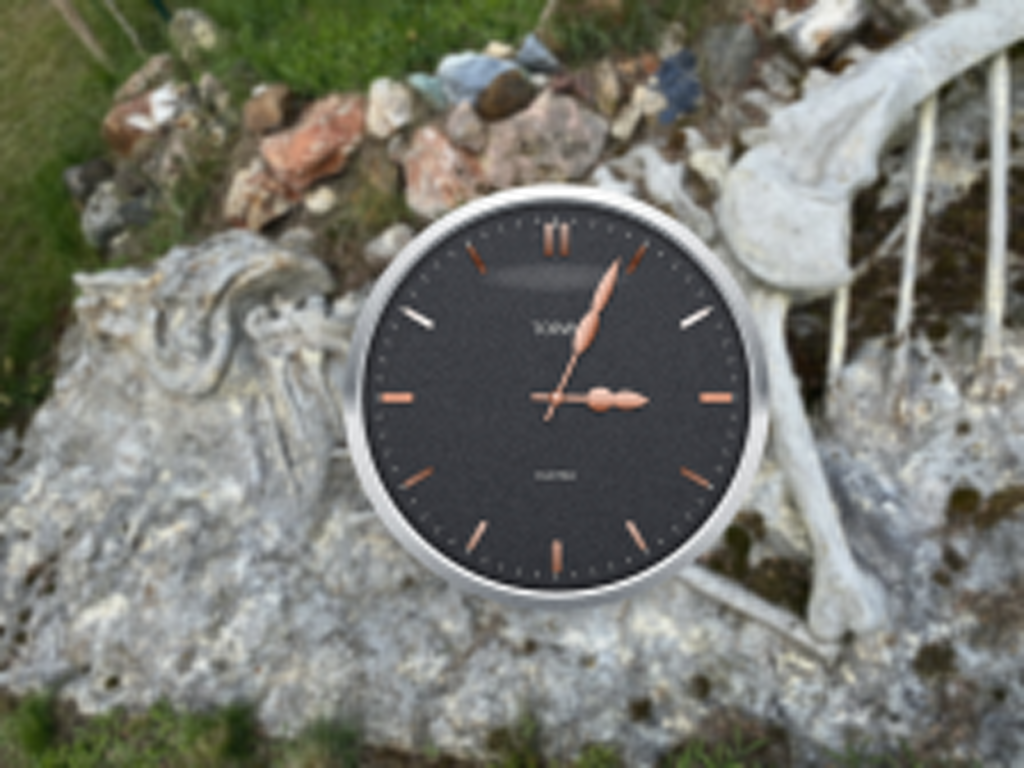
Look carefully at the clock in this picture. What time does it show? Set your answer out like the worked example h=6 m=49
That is h=3 m=4
